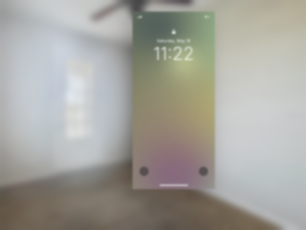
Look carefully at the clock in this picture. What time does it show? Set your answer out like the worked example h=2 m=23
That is h=11 m=22
